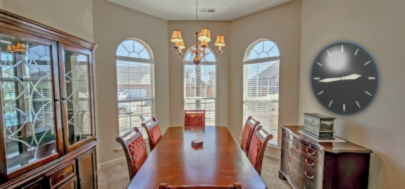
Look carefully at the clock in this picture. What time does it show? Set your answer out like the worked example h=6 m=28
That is h=2 m=44
